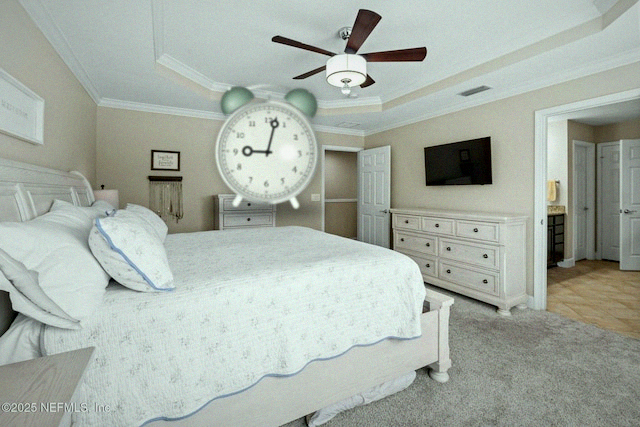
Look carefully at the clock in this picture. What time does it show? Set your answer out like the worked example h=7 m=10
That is h=9 m=2
